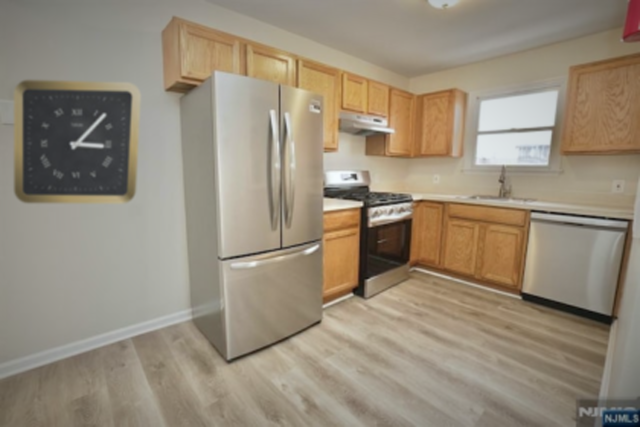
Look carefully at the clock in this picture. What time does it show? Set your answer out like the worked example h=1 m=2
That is h=3 m=7
